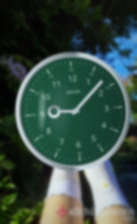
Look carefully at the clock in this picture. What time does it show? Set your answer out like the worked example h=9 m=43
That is h=9 m=8
